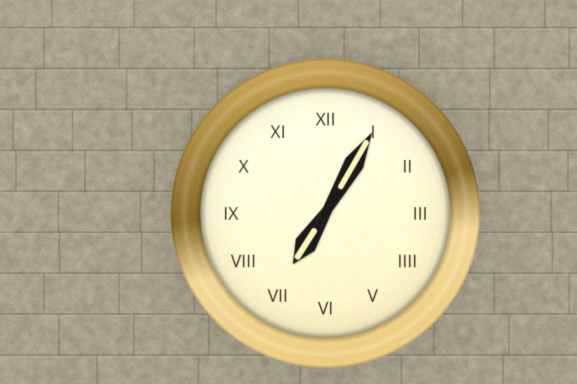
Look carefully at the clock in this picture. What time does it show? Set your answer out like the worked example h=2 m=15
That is h=7 m=5
